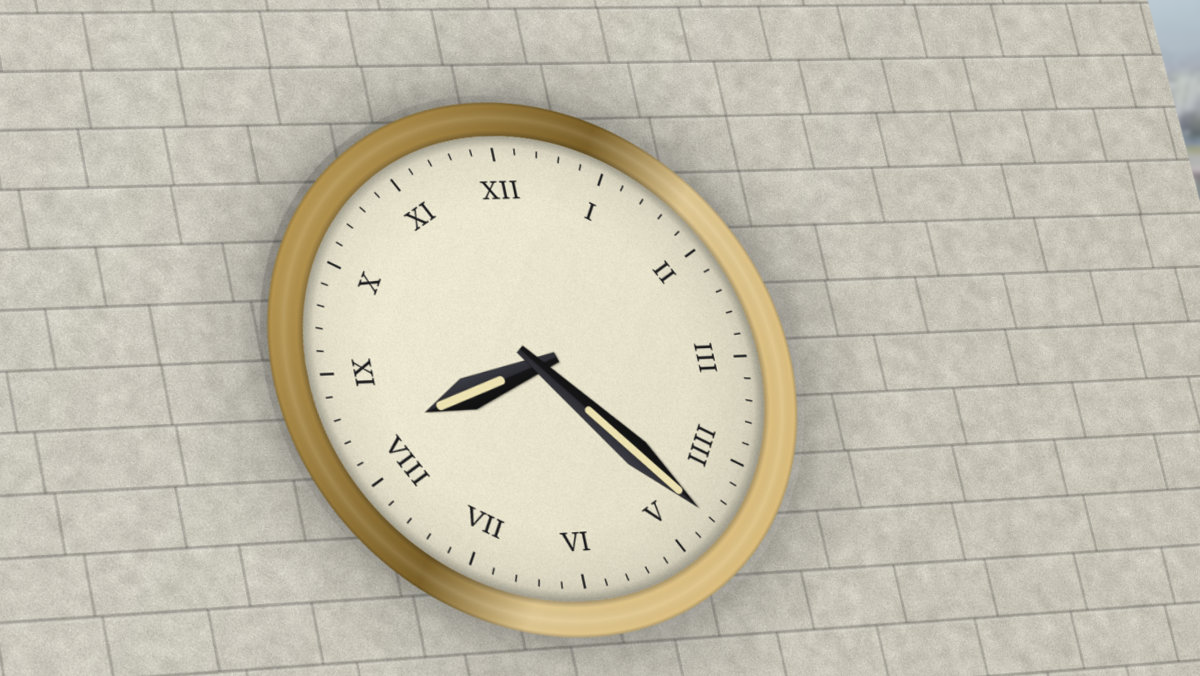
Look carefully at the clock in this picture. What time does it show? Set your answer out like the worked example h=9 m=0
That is h=8 m=23
